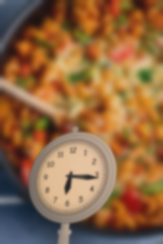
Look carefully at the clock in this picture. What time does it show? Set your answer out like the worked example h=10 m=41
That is h=6 m=16
